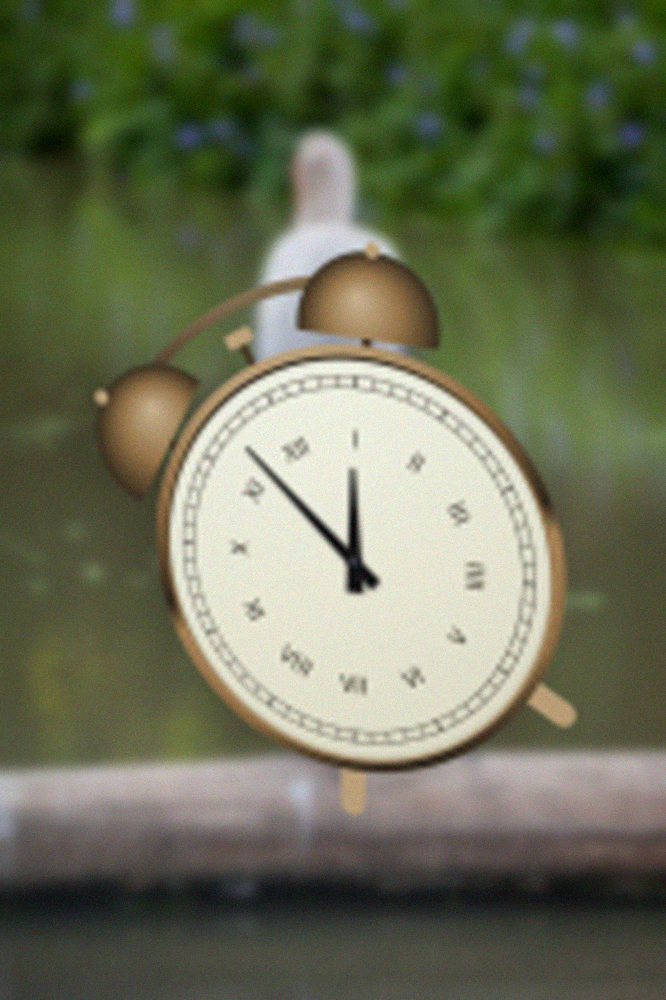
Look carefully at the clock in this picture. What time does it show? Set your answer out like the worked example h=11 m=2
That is h=12 m=57
